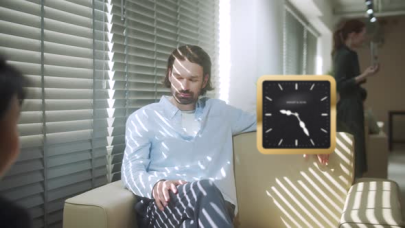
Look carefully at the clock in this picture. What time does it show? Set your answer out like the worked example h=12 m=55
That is h=9 m=25
